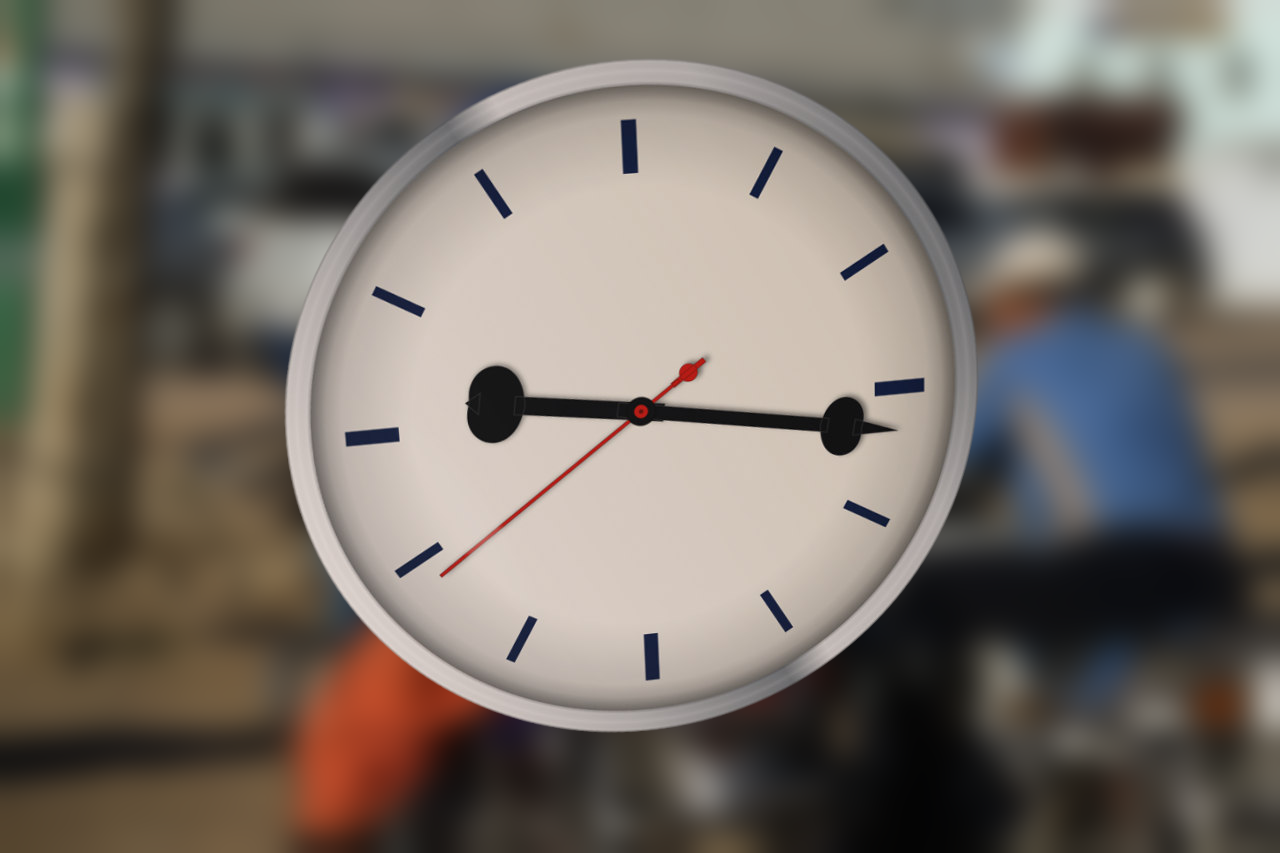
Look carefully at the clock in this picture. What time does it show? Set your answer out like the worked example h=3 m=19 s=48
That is h=9 m=16 s=39
